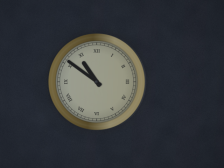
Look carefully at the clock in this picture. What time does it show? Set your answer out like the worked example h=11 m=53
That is h=10 m=51
